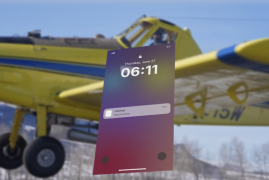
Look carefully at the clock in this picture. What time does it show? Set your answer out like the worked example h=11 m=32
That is h=6 m=11
